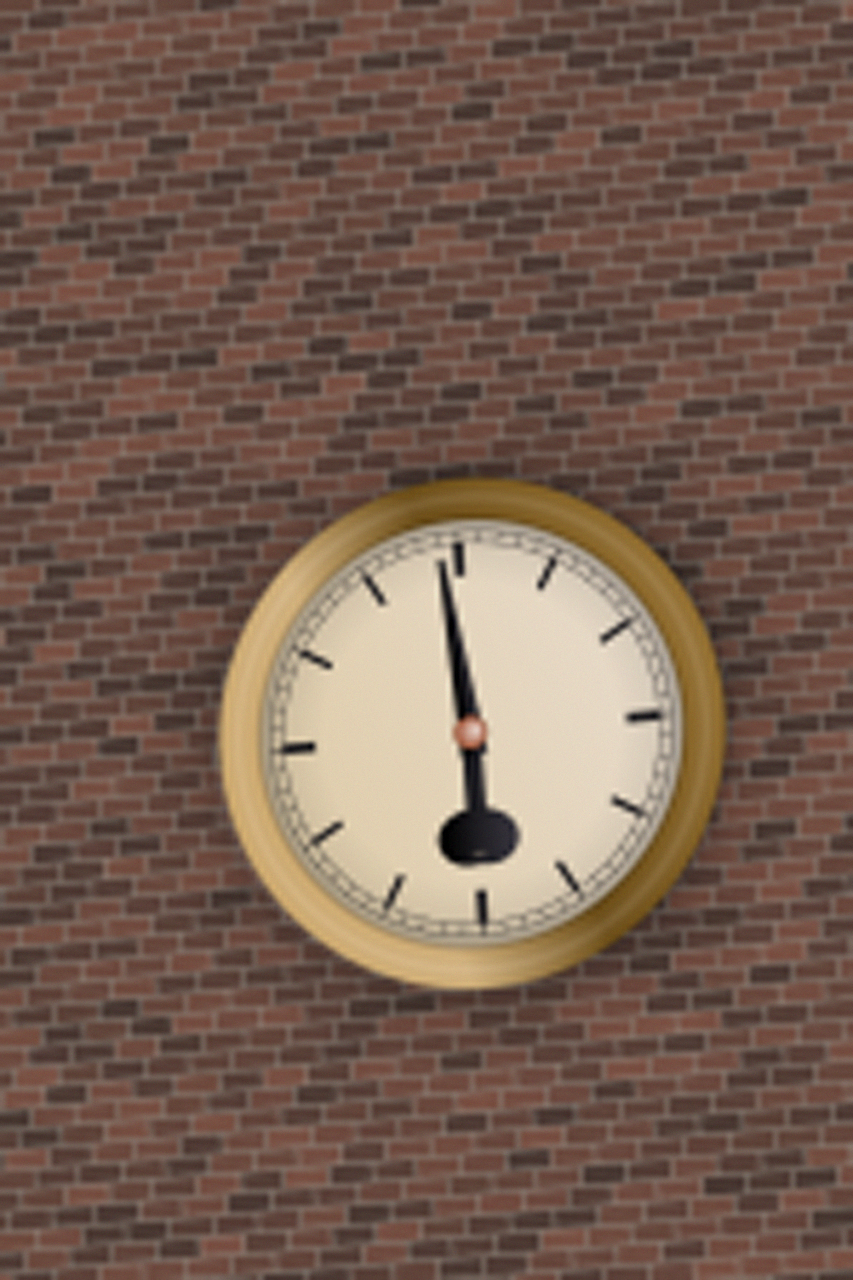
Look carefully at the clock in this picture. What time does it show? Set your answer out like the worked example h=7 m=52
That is h=5 m=59
